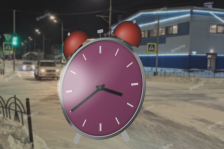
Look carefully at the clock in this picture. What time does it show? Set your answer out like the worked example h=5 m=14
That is h=3 m=40
